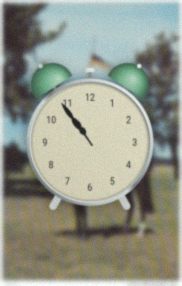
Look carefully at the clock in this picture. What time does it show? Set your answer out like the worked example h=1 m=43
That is h=10 m=54
